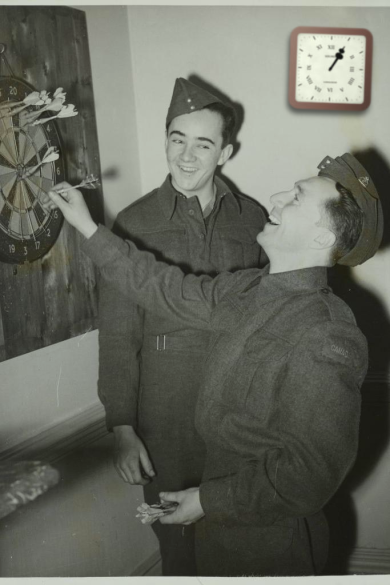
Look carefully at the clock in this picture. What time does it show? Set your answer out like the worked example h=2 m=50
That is h=1 m=5
